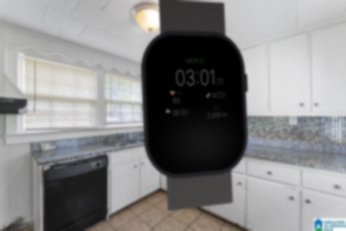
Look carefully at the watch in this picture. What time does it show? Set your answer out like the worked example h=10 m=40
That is h=3 m=1
